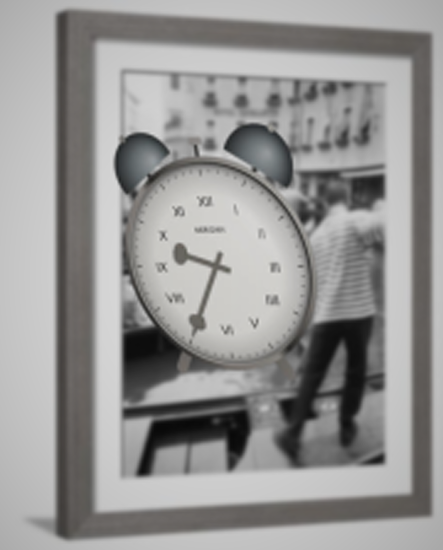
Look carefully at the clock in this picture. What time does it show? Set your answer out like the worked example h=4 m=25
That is h=9 m=35
